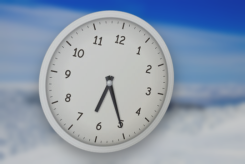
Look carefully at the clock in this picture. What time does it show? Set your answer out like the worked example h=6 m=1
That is h=6 m=25
